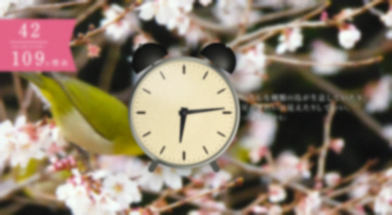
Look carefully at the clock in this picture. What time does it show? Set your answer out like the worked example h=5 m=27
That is h=6 m=14
